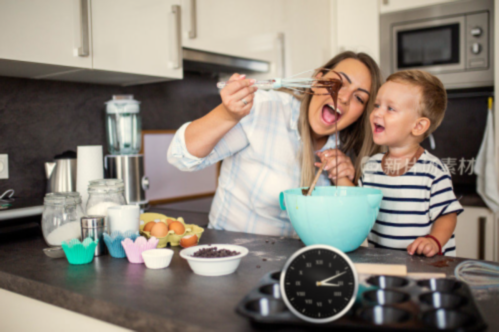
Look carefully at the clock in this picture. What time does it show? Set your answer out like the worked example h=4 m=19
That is h=3 m=11
